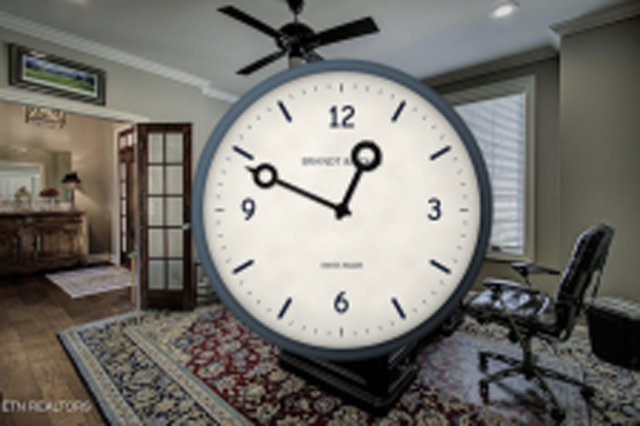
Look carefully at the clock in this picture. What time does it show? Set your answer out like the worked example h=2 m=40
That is h=12 m=49
